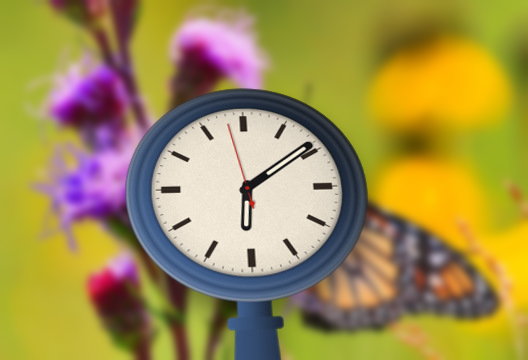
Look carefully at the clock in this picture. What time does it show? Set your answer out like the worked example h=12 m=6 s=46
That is h=6 m=8 s=58
